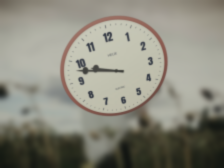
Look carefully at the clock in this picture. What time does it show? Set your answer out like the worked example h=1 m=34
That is h=9 m=48
